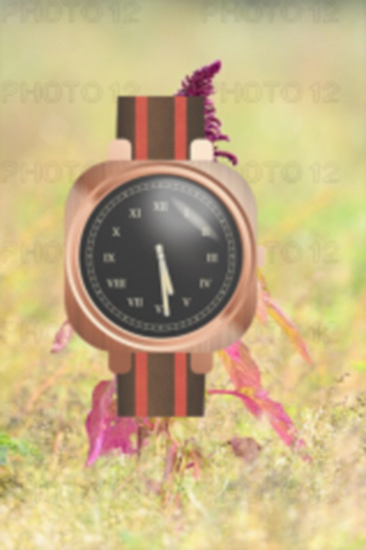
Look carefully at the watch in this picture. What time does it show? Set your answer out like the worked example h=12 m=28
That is h=5 m=29
